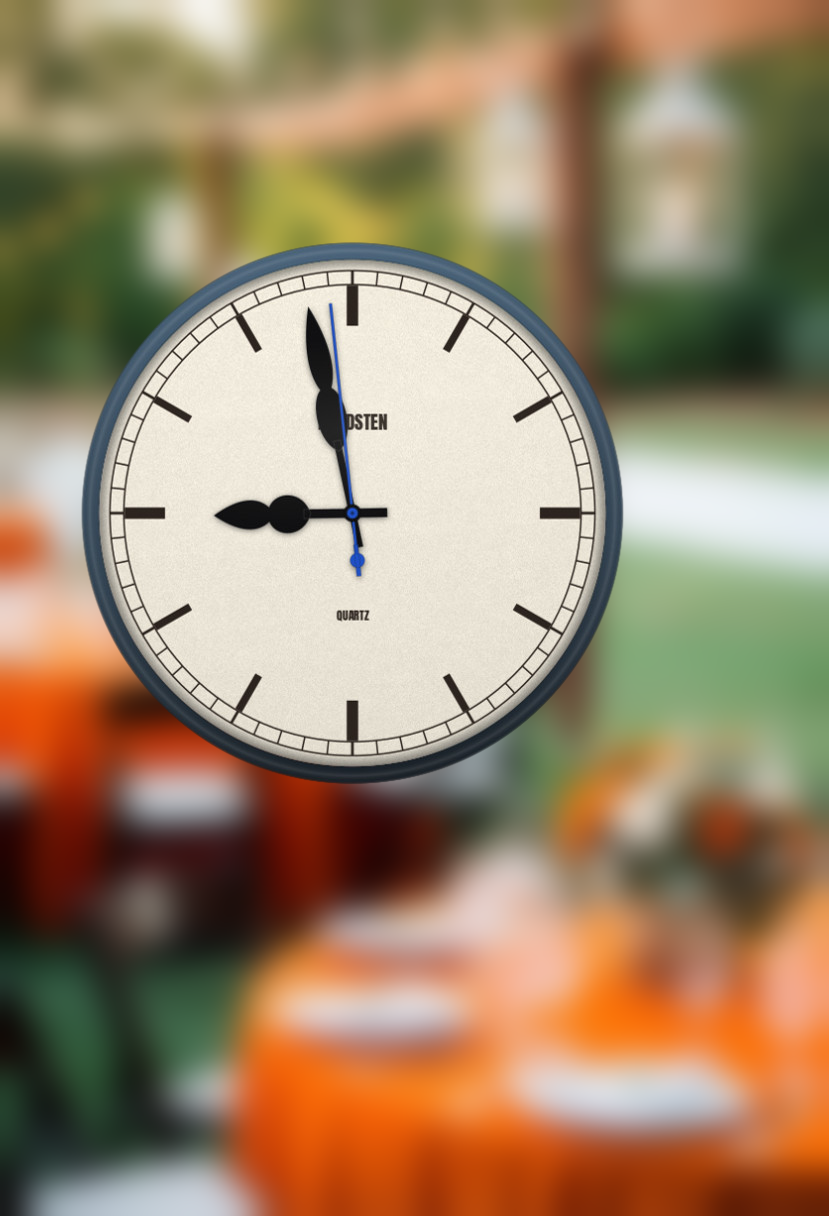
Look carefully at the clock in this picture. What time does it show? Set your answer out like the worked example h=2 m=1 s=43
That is h=8 m=57 s=59
